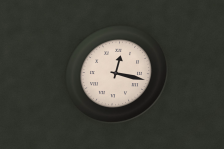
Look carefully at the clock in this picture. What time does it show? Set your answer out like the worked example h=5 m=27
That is h=12 m=17
